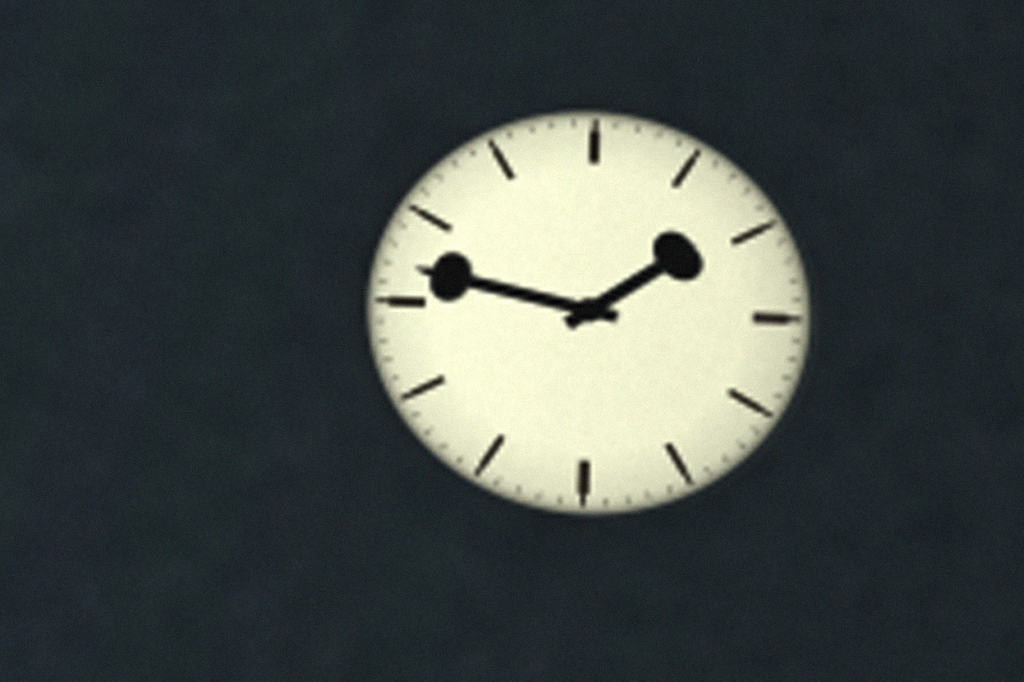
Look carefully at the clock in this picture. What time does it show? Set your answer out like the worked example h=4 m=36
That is h=1 m=47
